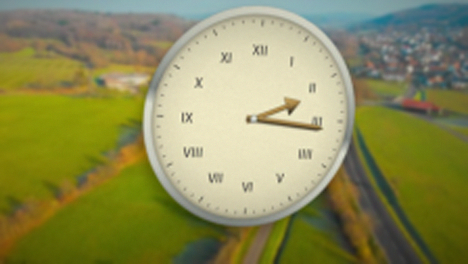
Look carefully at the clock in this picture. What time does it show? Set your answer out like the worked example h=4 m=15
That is h=2 m=16
